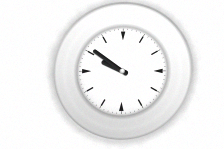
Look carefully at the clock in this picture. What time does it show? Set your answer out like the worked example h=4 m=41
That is h=9 m=51
